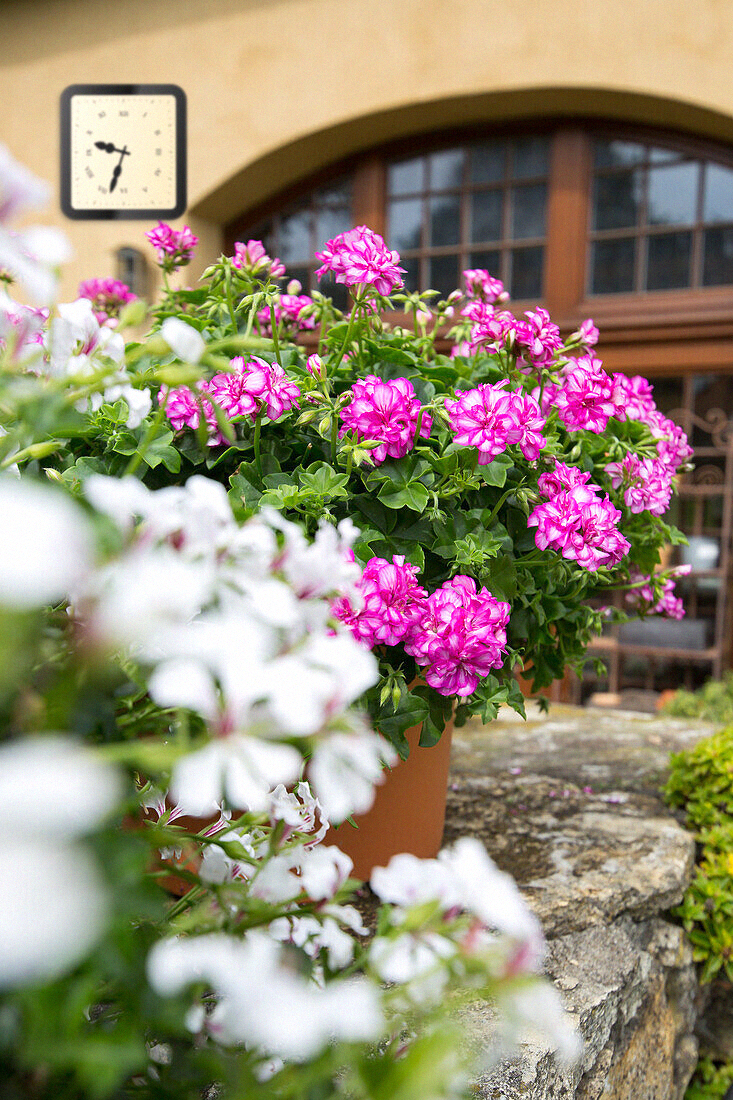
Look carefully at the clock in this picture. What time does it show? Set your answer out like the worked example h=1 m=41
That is h=9 m=33
